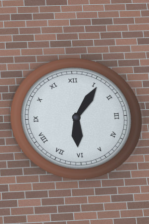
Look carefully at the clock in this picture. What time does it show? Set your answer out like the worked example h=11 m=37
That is h=6 m=6
